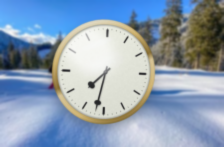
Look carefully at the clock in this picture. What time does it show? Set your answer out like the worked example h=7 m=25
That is h=7 m=32
